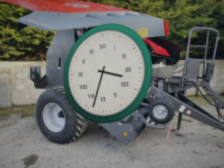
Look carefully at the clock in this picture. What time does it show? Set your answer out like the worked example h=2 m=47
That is h=3 m=33
